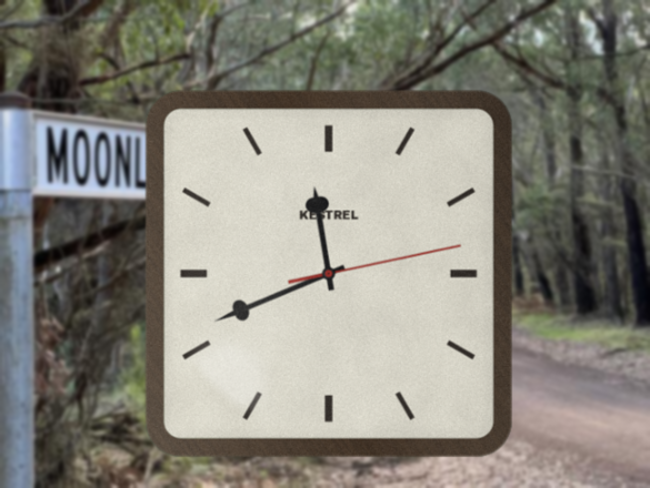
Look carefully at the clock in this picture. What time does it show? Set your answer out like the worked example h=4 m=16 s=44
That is h=11 m=41 s=13
